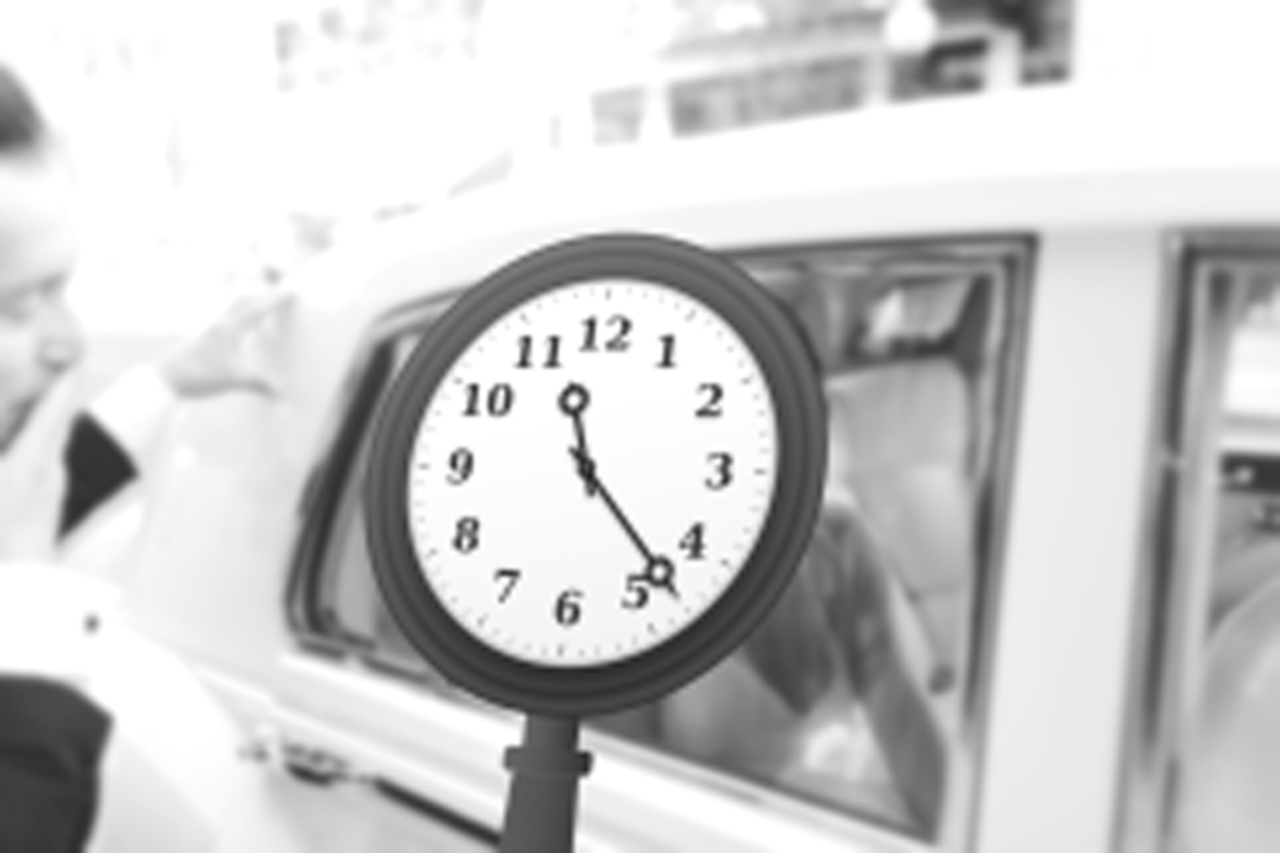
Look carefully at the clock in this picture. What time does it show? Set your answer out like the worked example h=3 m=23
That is h=11 m=23
